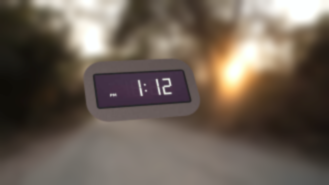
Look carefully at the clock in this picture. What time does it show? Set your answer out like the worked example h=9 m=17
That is h=1 m=12
